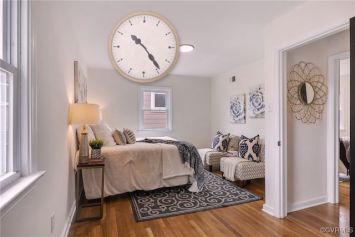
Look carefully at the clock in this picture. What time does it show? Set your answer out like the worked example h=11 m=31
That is h=10 m=24
